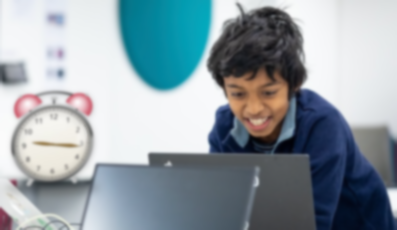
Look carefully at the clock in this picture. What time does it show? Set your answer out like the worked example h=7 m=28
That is h=9 m=16
